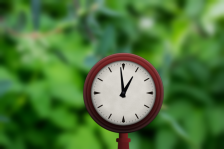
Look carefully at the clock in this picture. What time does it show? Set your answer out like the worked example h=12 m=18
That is h=12 m=59
